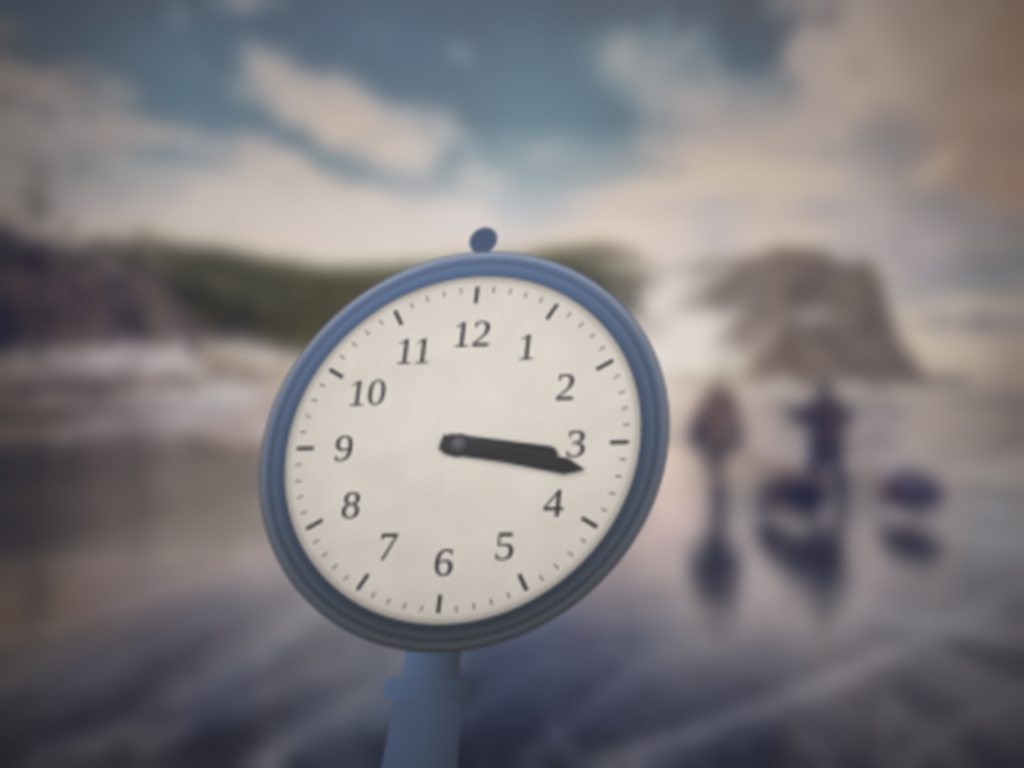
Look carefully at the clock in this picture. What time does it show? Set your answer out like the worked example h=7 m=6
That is h=3 m=17
